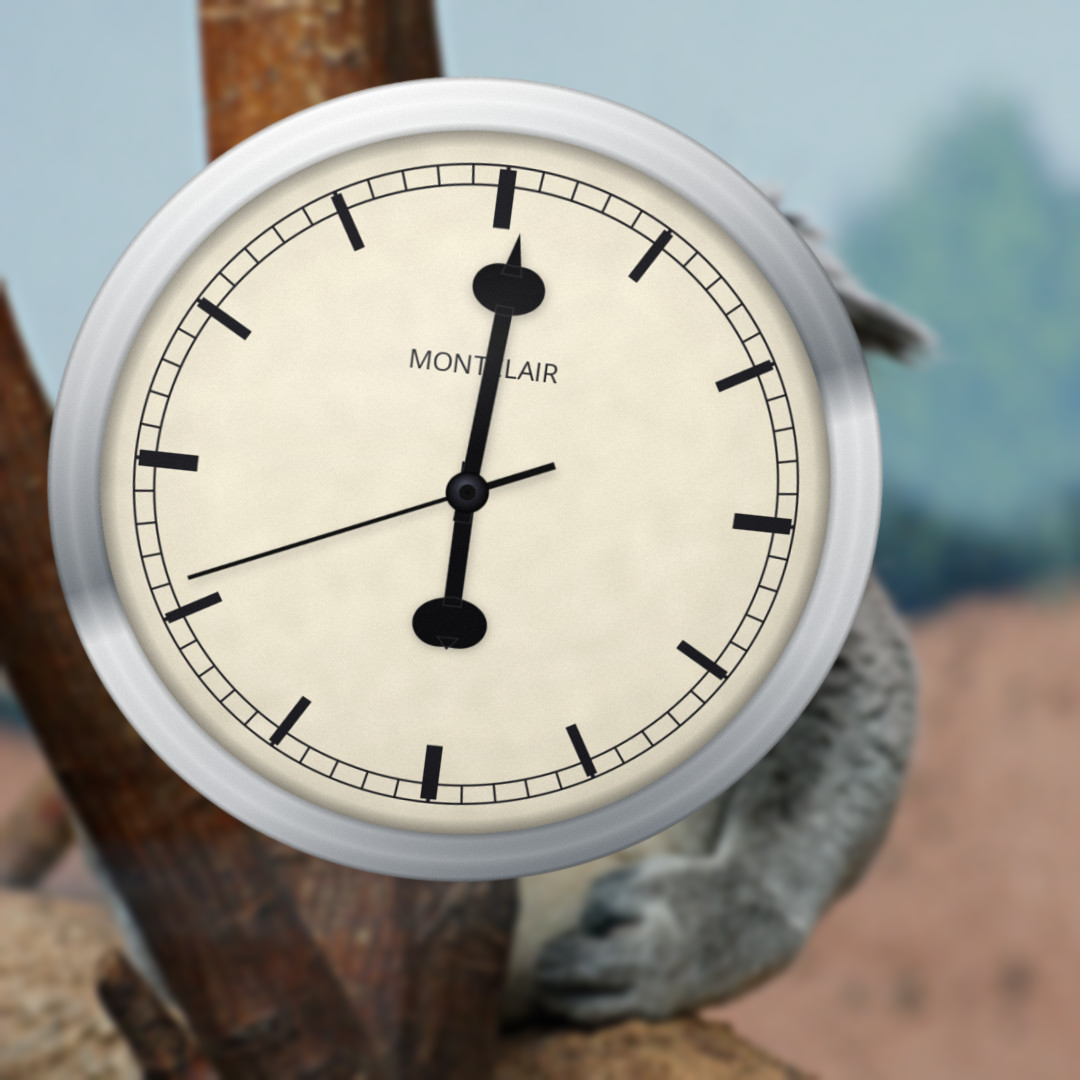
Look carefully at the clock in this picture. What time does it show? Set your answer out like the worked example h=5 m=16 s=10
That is h=6 m=0 s=41
